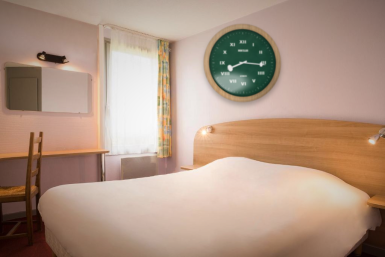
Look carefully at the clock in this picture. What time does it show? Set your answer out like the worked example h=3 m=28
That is h=8 m=16
